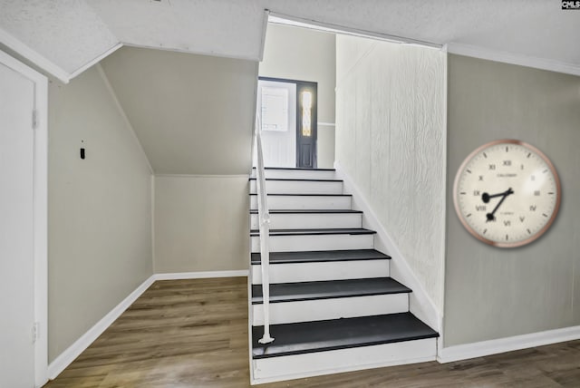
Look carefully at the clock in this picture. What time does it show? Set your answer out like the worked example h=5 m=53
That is h=8 m=36
